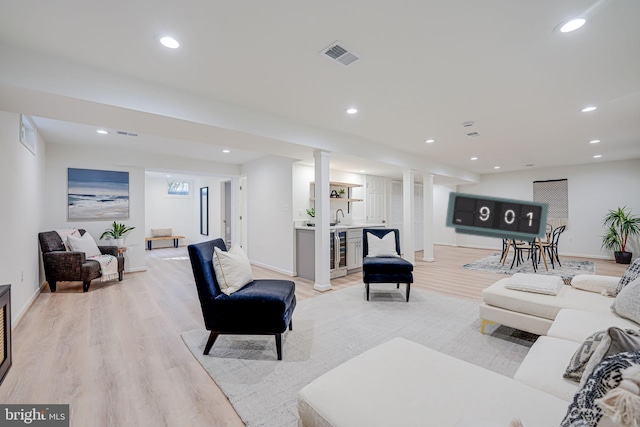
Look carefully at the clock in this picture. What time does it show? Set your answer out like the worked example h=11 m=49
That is h=9 m=1
